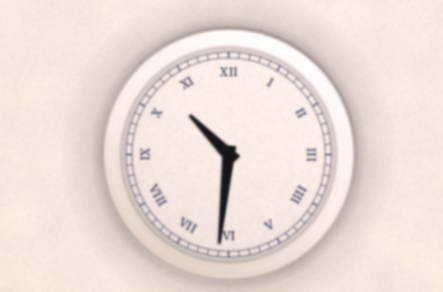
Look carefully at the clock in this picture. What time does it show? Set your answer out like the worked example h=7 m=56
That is h=10 m=31
